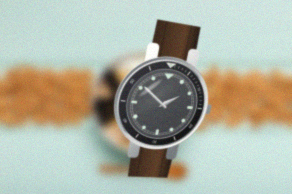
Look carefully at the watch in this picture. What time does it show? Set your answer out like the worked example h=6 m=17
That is h=1 m=51
